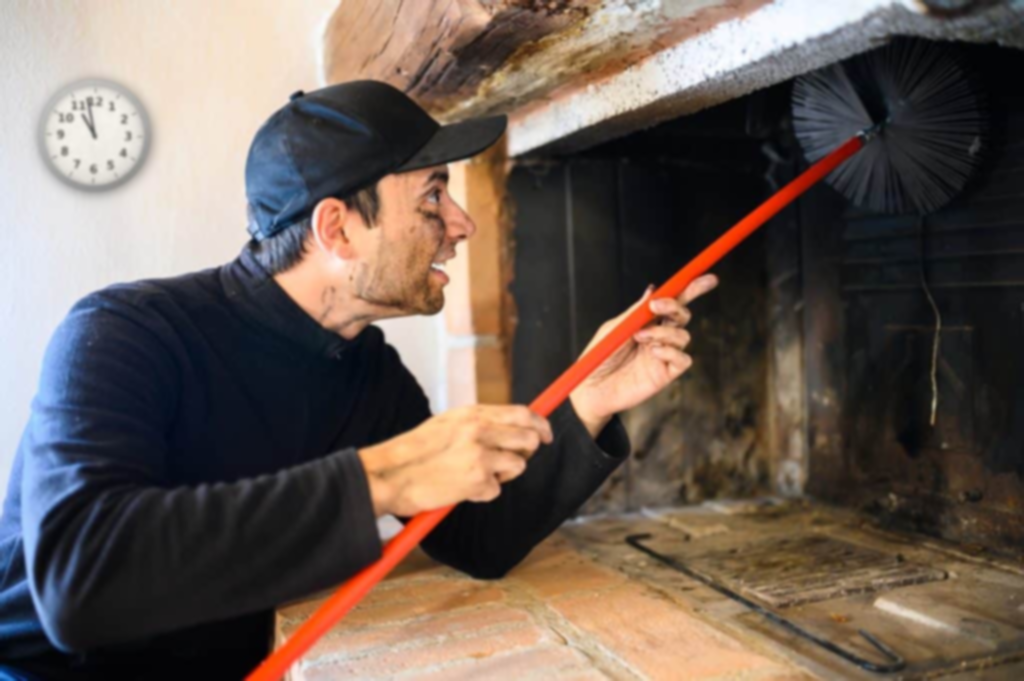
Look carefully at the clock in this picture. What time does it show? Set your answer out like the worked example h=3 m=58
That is h=10 m=58
